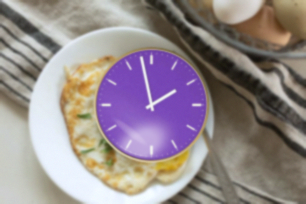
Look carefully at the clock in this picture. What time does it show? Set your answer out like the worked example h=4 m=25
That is h=1 m=58
